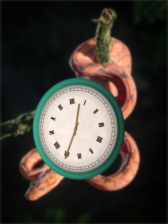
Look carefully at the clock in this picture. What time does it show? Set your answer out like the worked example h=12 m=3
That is h=12 m=35
